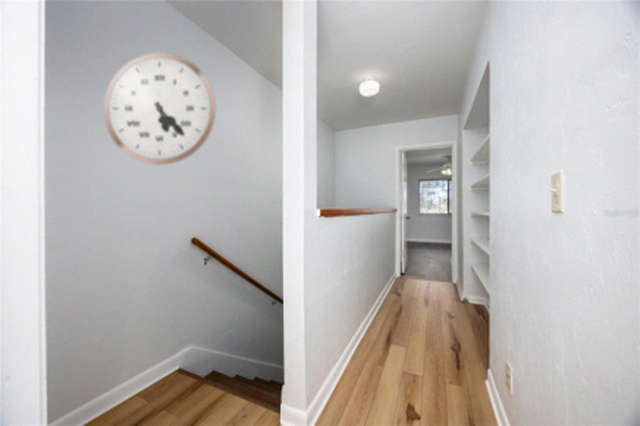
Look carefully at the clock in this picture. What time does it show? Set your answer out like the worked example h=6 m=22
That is h=5 m=23
